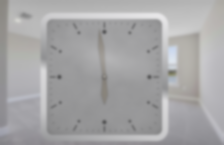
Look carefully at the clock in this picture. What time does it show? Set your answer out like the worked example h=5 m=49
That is h=5 m=59
